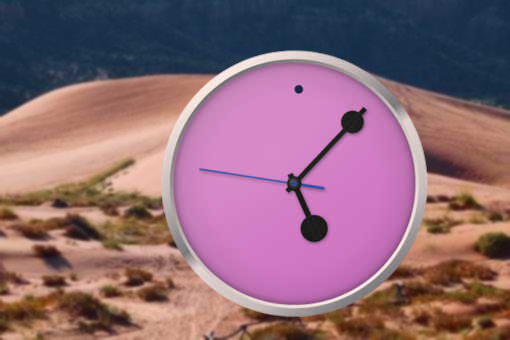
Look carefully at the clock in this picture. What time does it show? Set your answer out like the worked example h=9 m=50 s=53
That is h=5 m=6 s=46
